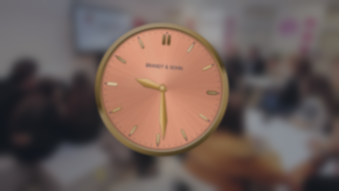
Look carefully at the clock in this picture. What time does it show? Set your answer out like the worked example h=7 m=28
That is h=9 m=29
